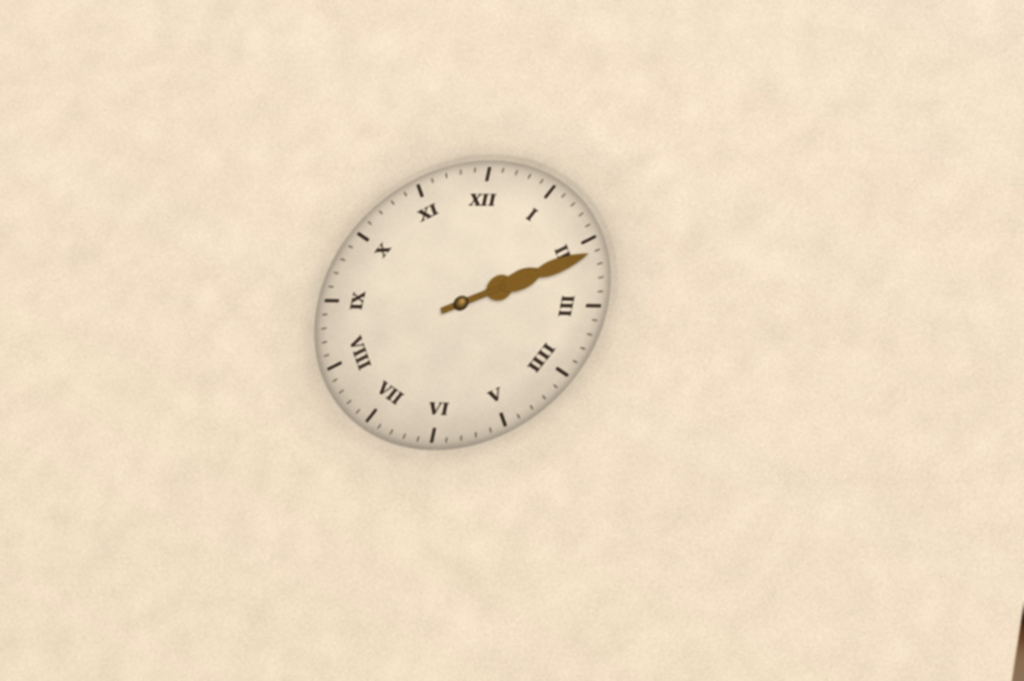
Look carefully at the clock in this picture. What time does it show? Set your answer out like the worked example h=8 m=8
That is h=2 m=11
